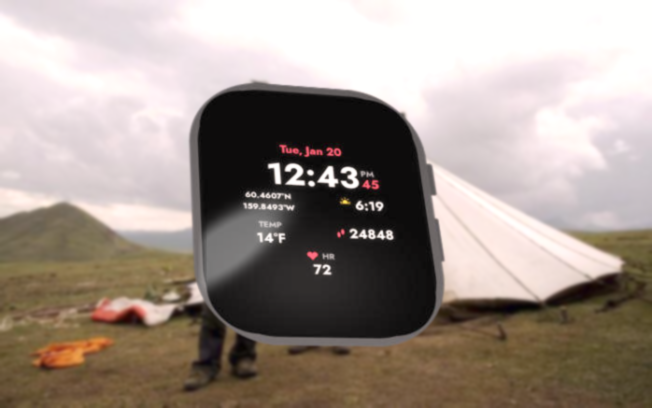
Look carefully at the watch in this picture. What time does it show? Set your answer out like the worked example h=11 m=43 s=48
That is h=12 m=43 s=45
